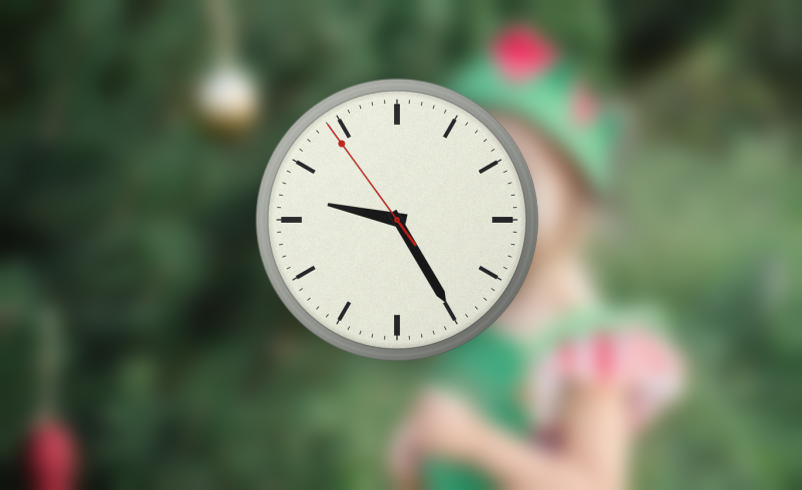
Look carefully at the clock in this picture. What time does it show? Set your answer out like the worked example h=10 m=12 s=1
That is h=9 m=24 s=54
